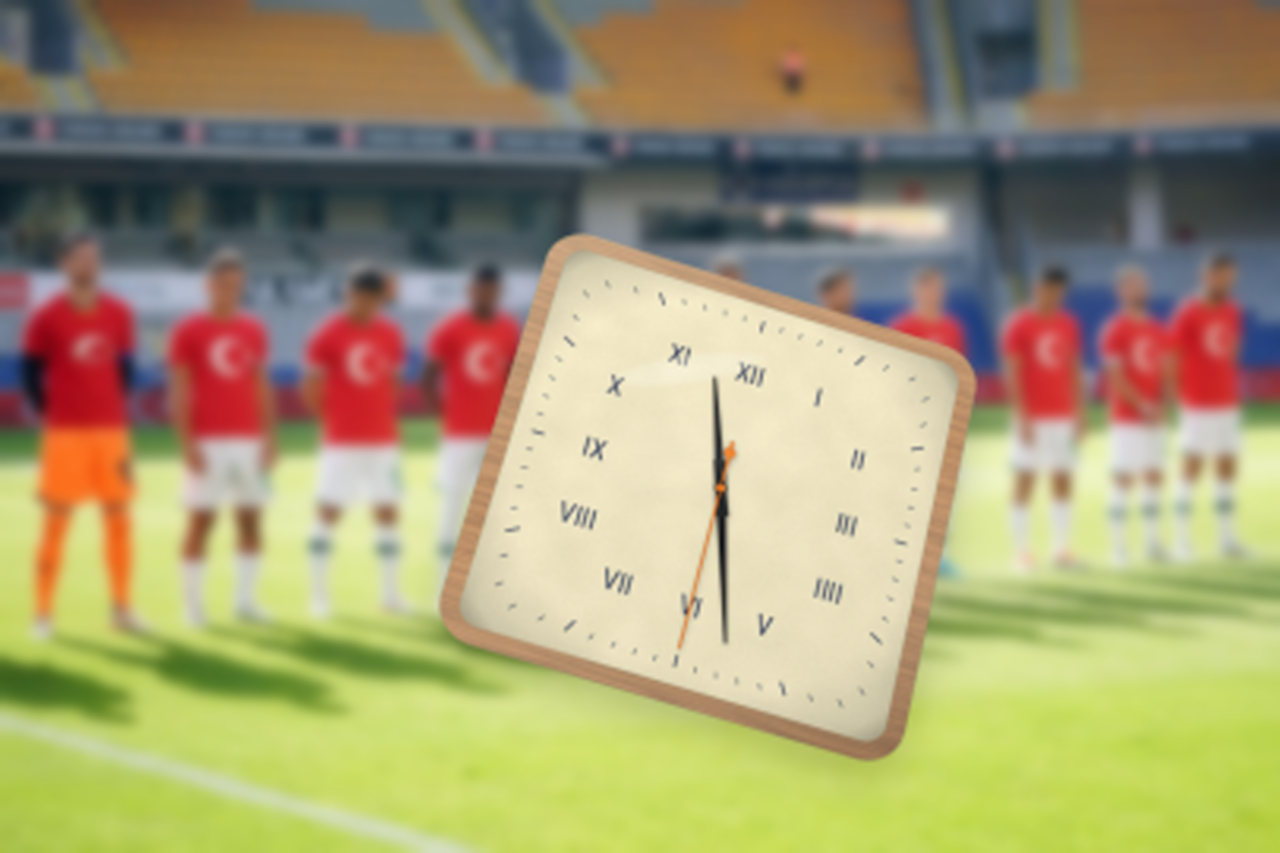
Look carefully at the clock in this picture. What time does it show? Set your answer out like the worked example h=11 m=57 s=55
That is h=11 m=27 s=30
